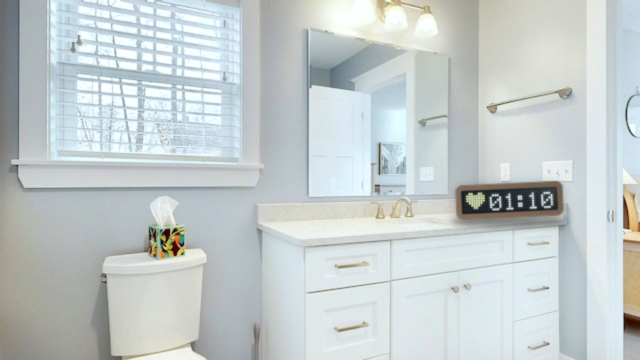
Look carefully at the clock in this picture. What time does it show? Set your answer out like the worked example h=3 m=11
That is h=1 m=10
